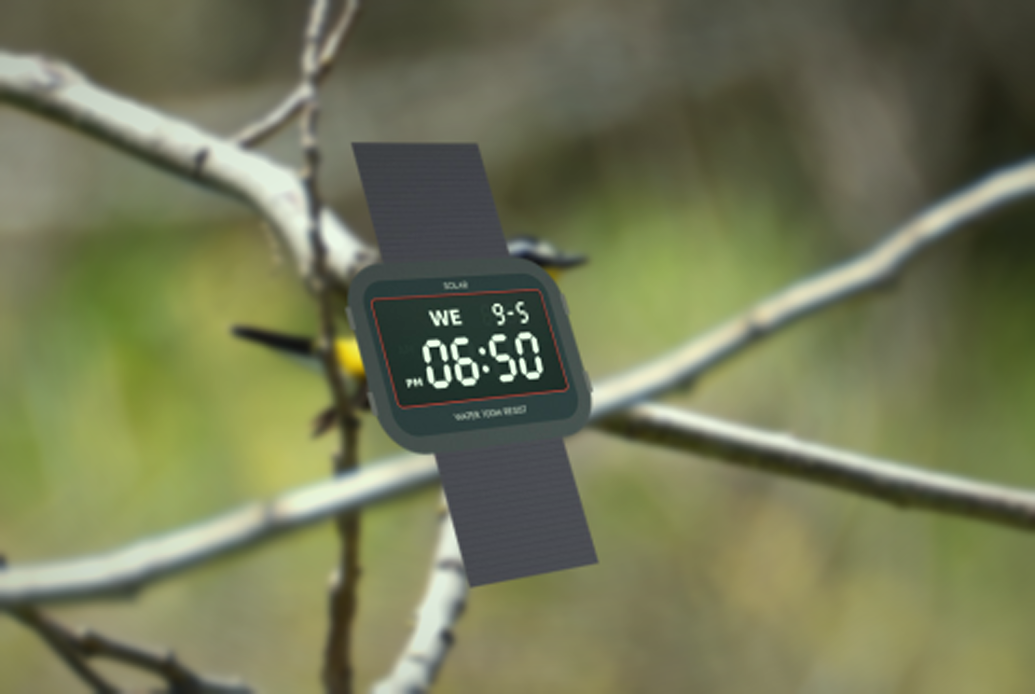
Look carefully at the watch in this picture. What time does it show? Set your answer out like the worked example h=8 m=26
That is h=6 m=50
